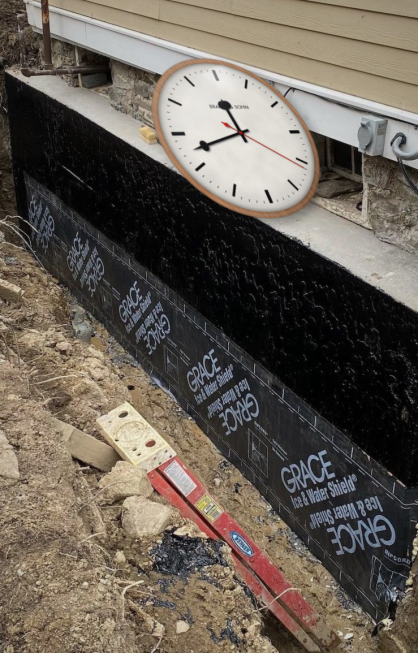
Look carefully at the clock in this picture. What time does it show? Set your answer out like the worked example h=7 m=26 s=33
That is h=11 m=42 s=21
